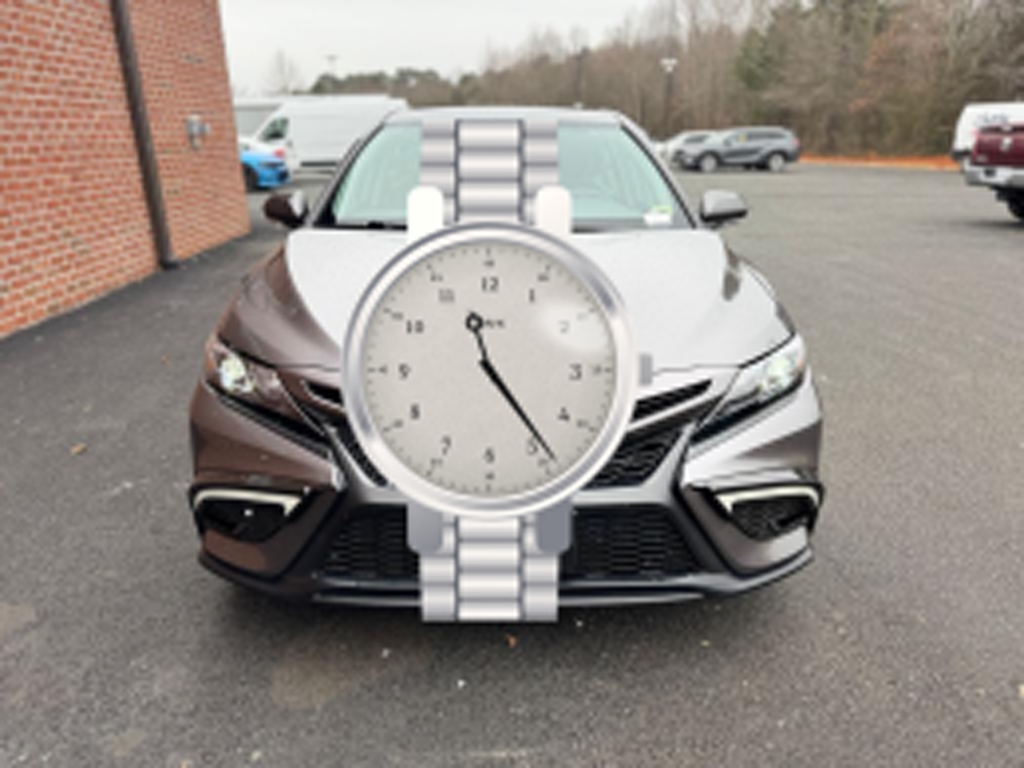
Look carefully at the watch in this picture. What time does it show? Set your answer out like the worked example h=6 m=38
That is h=11 m=24
